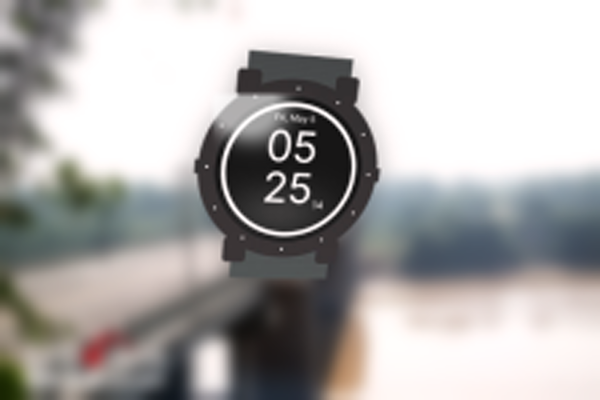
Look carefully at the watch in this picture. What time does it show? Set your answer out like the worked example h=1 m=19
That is h=5 m=25
